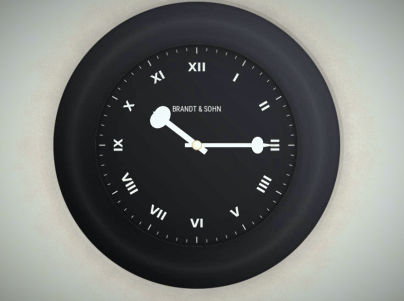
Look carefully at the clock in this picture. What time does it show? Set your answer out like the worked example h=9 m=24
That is h=10 m=15
